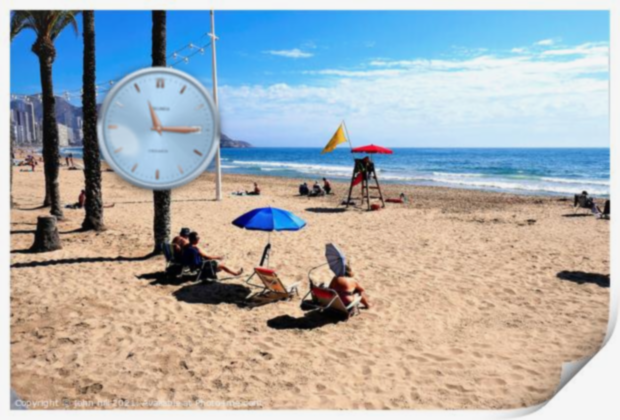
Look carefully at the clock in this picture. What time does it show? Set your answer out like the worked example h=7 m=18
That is h=11 m=15
